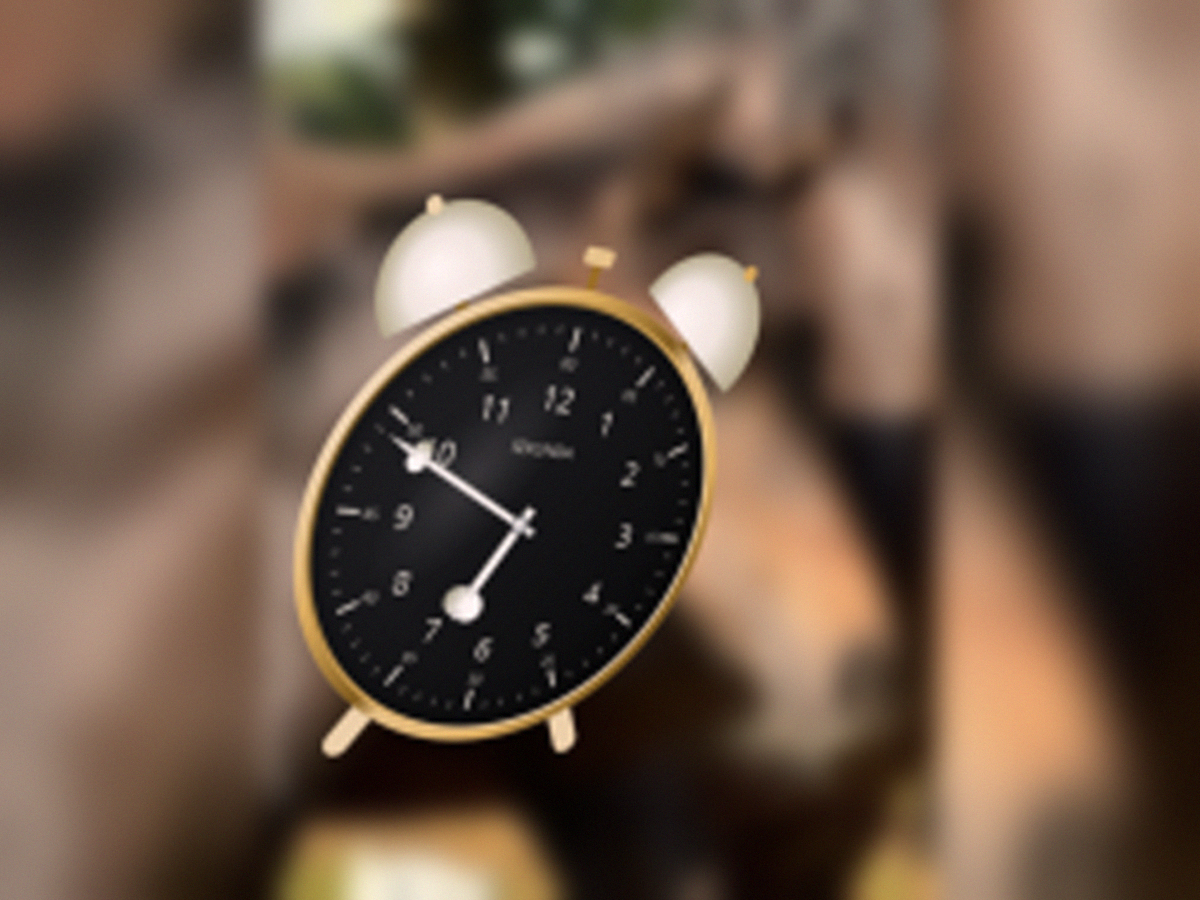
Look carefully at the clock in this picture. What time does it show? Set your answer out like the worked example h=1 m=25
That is h=6 m=49
